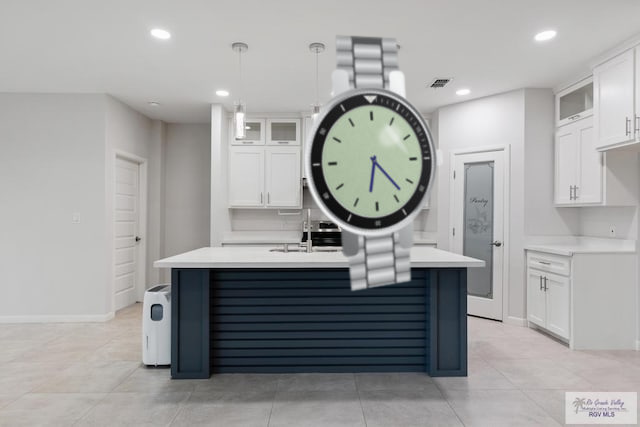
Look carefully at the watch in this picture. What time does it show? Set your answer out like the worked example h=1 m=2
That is h=6 m=23
